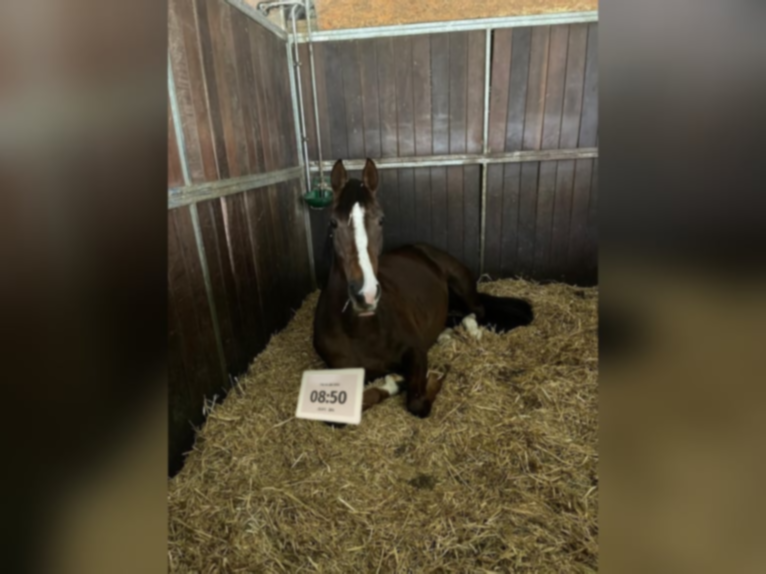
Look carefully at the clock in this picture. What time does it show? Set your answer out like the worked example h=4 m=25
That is h=8 m=50
